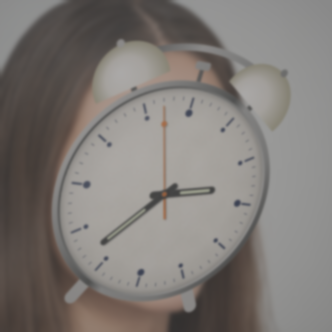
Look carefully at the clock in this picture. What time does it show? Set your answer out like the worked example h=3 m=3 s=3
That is h=2 m=36 s=57
